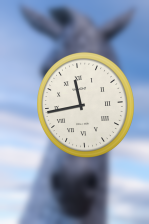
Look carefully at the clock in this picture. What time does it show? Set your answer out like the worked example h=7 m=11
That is h=11 m=44
